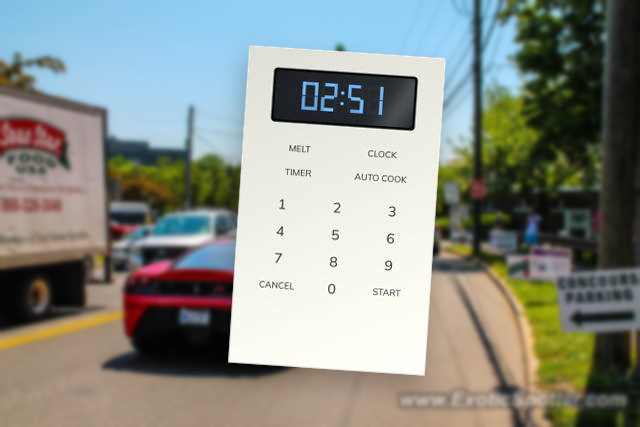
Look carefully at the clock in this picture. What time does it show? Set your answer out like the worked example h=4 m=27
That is h=2 m=51
